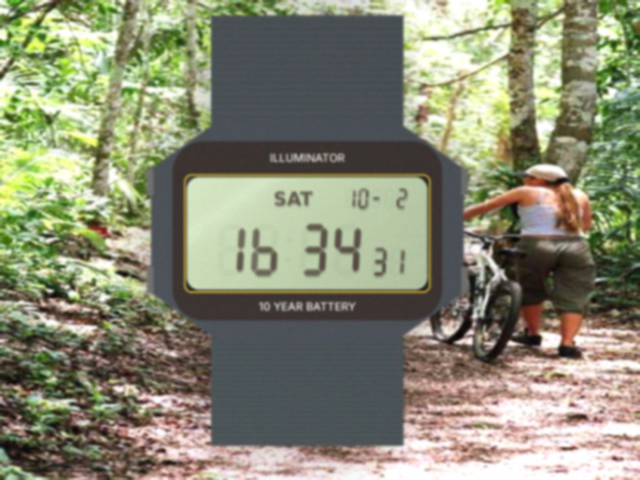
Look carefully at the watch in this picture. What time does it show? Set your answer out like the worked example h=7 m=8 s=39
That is h=16 m=34 s=31
